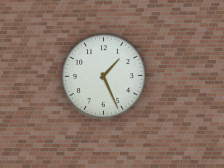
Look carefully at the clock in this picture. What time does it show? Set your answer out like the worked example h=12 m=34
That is h=1 m=26
